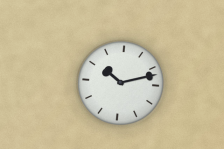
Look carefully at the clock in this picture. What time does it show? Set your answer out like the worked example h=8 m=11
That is h=10 m=12
